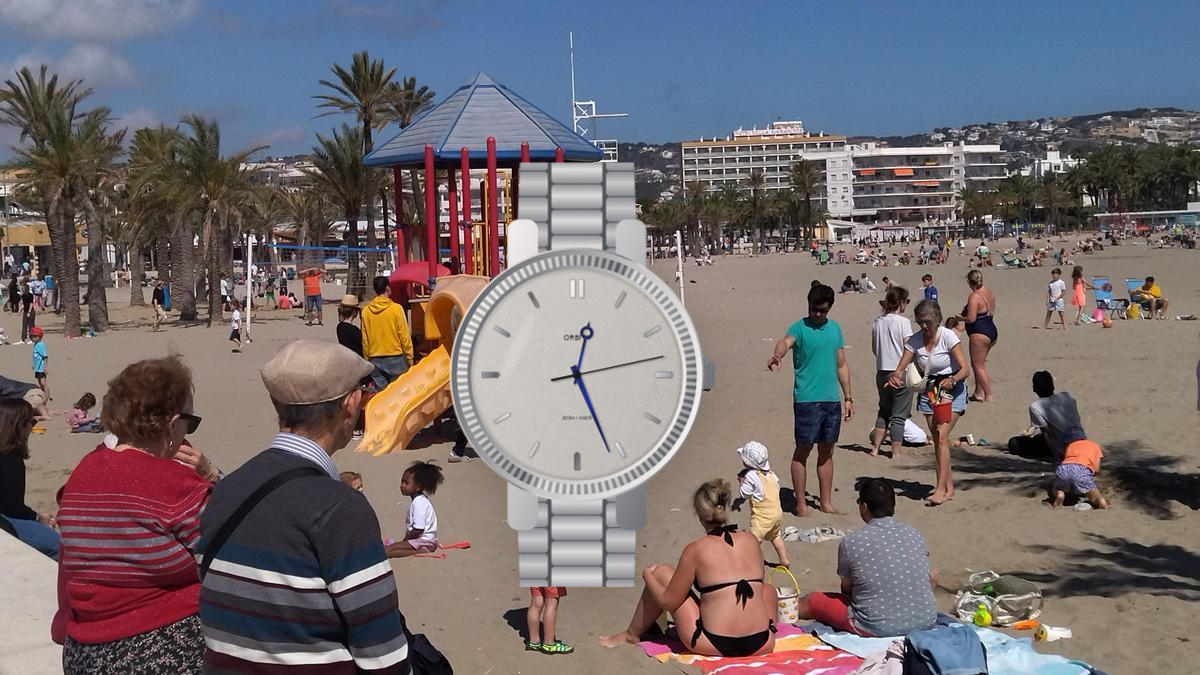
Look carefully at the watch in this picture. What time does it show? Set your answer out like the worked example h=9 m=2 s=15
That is h=12 m=26 s=13
